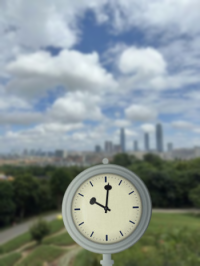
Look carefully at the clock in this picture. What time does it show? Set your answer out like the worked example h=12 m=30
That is h=10 m=1
